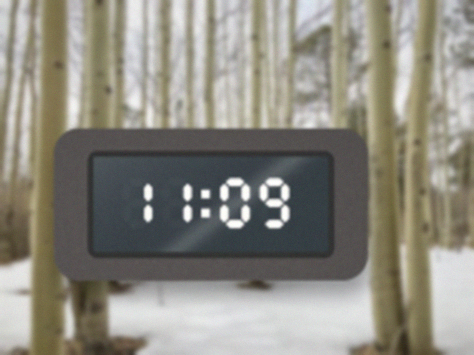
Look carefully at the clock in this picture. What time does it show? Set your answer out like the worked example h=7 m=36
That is h=11 m=9
